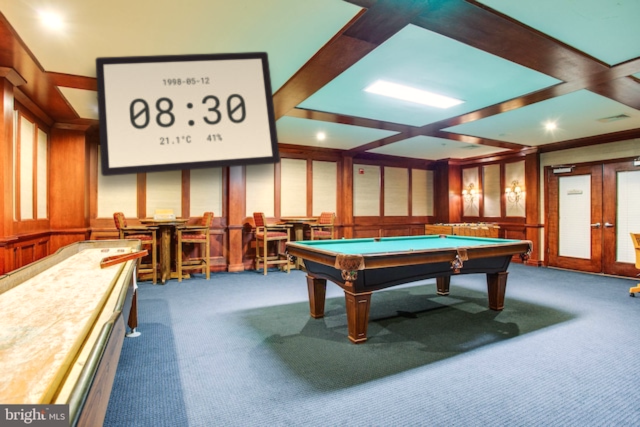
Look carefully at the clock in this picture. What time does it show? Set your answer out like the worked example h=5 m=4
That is h=8 m=30
